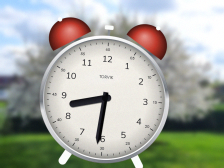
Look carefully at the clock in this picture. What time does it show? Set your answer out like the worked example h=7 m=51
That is h=8 m=31
